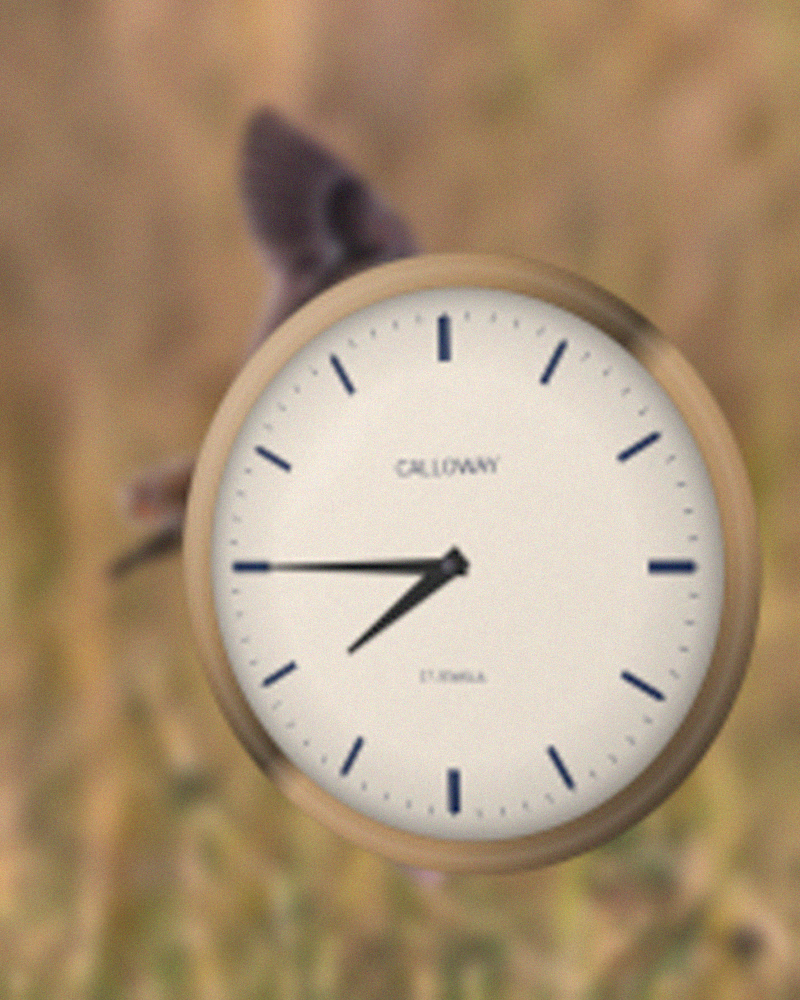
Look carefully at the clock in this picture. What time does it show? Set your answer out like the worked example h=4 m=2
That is h=7 m=45
